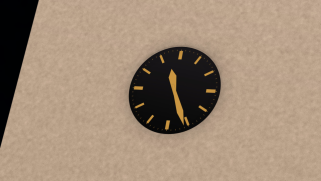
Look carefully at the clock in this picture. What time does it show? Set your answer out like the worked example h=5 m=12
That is h=11 m=26
